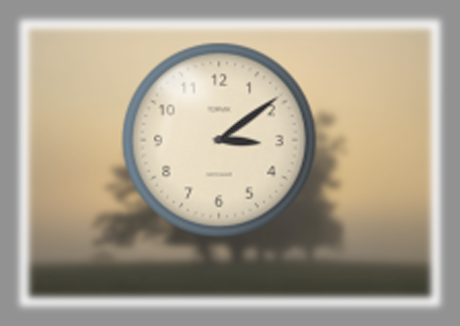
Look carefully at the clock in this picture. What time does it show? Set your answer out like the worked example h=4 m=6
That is h=3 m=9
